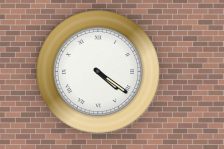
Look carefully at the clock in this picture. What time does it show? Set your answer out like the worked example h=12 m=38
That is h=4 m=21
